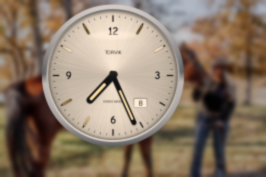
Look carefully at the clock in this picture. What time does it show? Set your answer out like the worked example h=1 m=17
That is h=7 m=26
